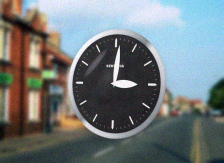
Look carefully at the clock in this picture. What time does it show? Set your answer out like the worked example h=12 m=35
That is h=3 m=1
